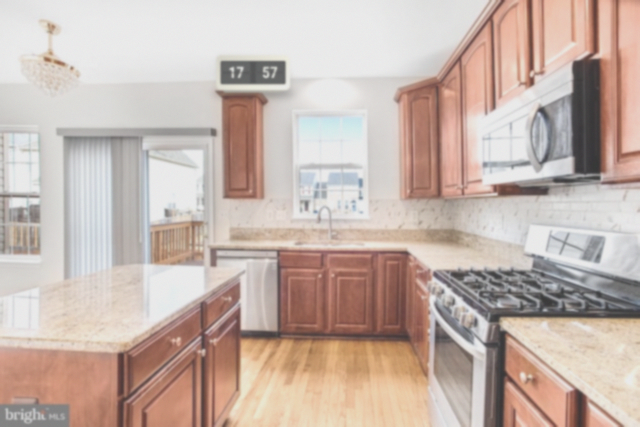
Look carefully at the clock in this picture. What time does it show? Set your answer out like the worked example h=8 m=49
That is h=17 m=57
